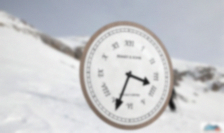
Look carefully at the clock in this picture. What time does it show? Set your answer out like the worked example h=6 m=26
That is h=3 m=34
